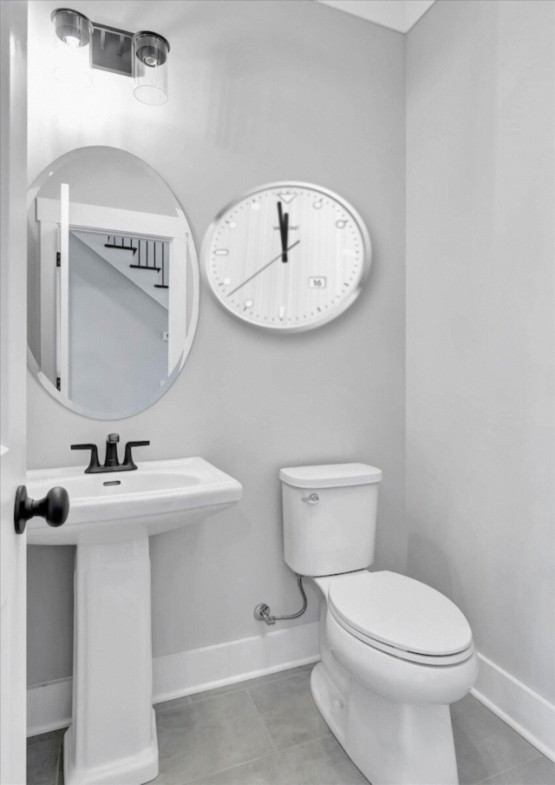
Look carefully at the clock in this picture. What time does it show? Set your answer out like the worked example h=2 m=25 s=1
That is h=11 m=58 s=38
